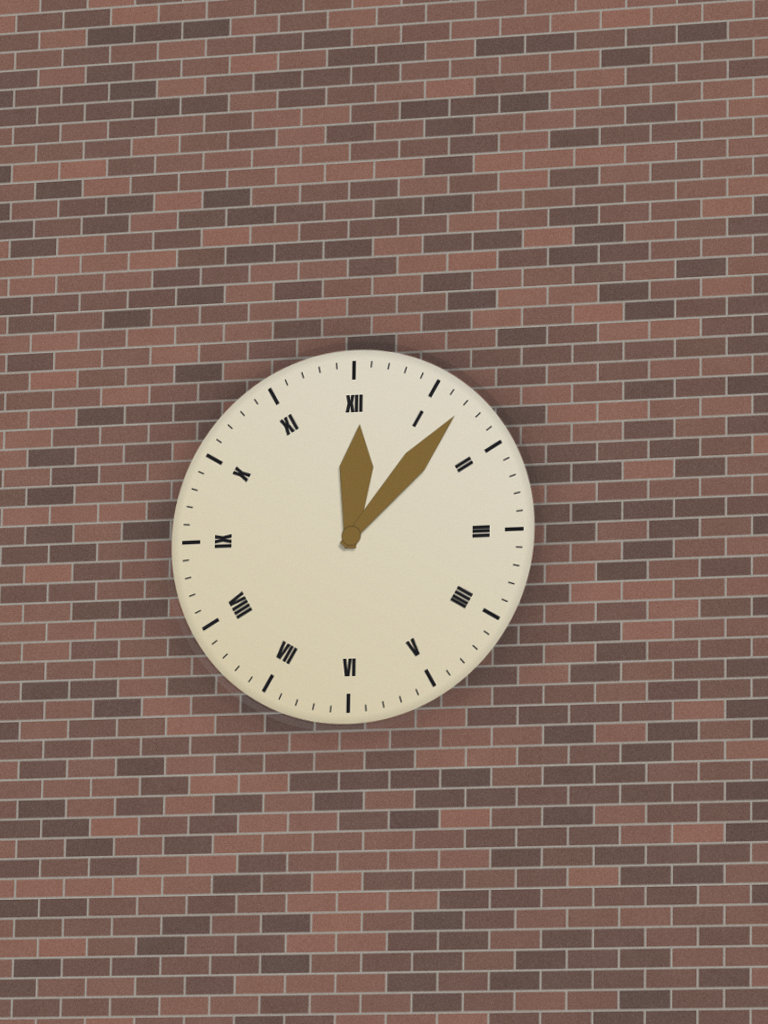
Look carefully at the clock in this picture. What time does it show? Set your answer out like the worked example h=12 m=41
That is h=12 m=7
